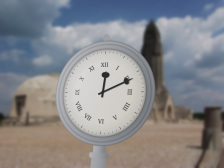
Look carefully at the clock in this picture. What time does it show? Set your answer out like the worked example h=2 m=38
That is h=12 m=11
